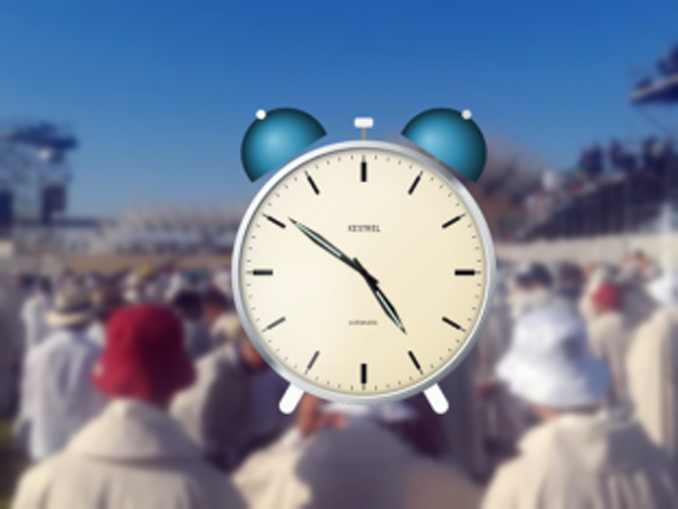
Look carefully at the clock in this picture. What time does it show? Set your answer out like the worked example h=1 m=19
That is h=4 m=51
